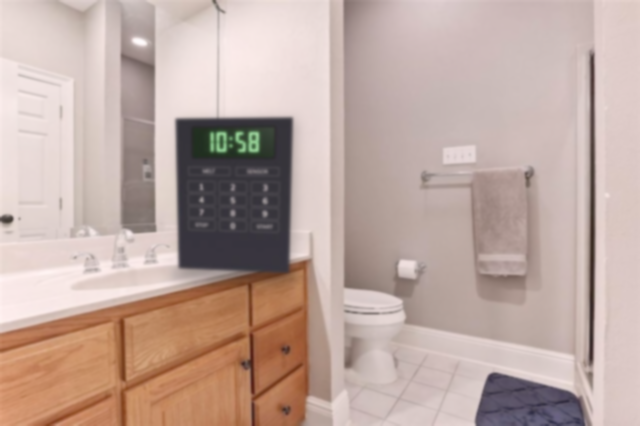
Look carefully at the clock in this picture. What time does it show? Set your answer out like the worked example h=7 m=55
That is h=10 m=58
